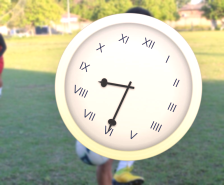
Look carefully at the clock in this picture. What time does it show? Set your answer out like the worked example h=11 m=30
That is h=8 m=30
